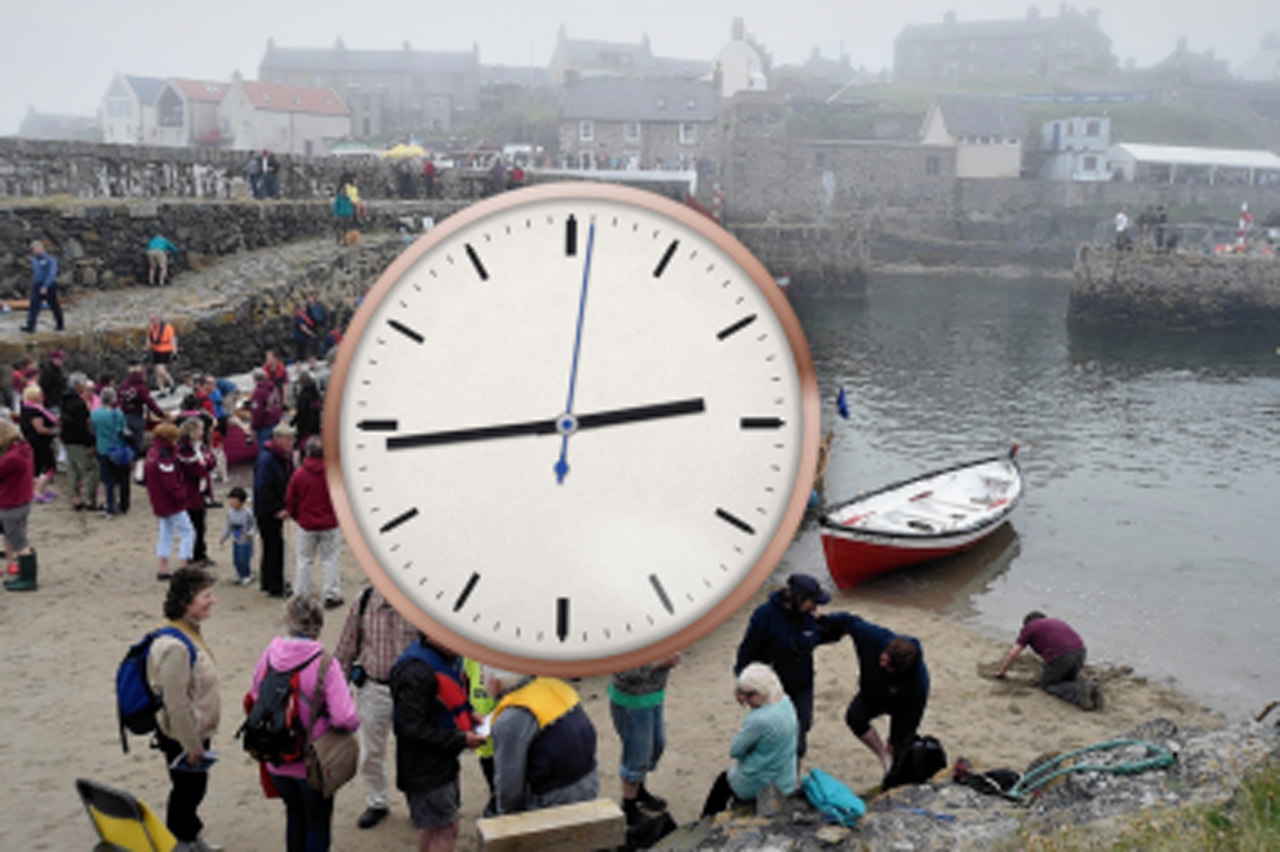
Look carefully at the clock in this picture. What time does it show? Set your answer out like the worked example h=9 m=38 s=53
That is h=2 m=44 s=1
